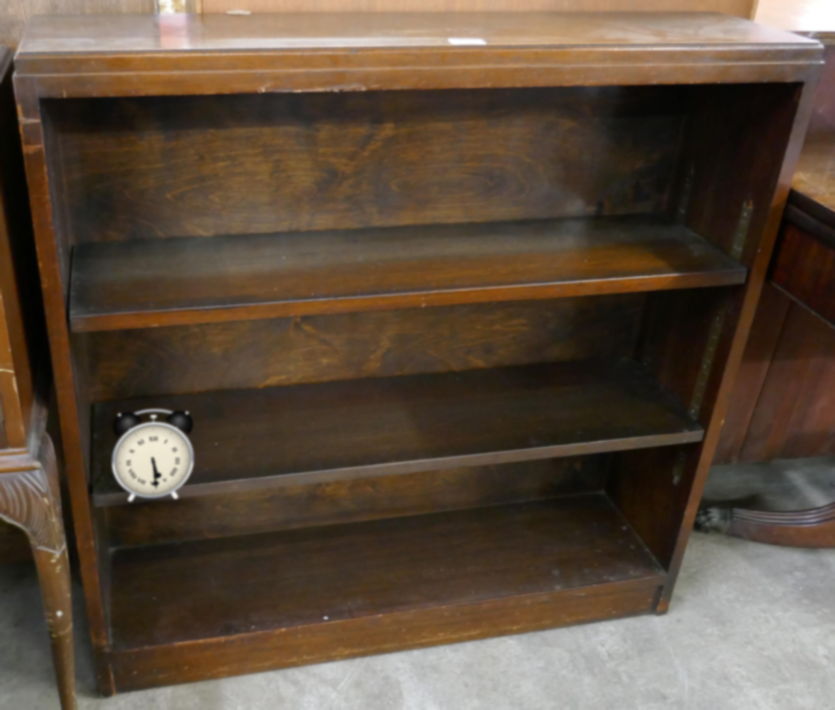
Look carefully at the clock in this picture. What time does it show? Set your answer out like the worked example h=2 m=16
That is h=5 m=29
